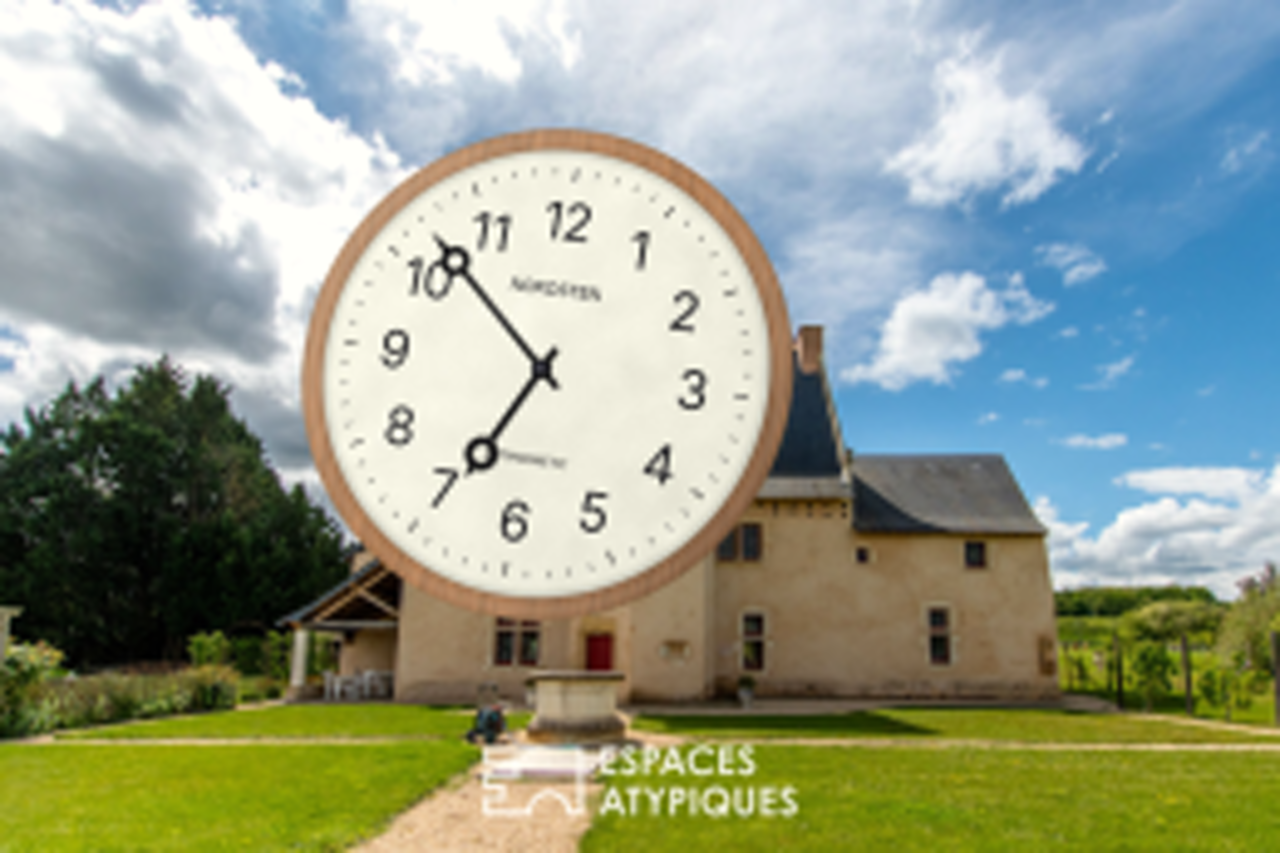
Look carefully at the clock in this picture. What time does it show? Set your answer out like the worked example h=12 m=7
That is h=6 m=52
